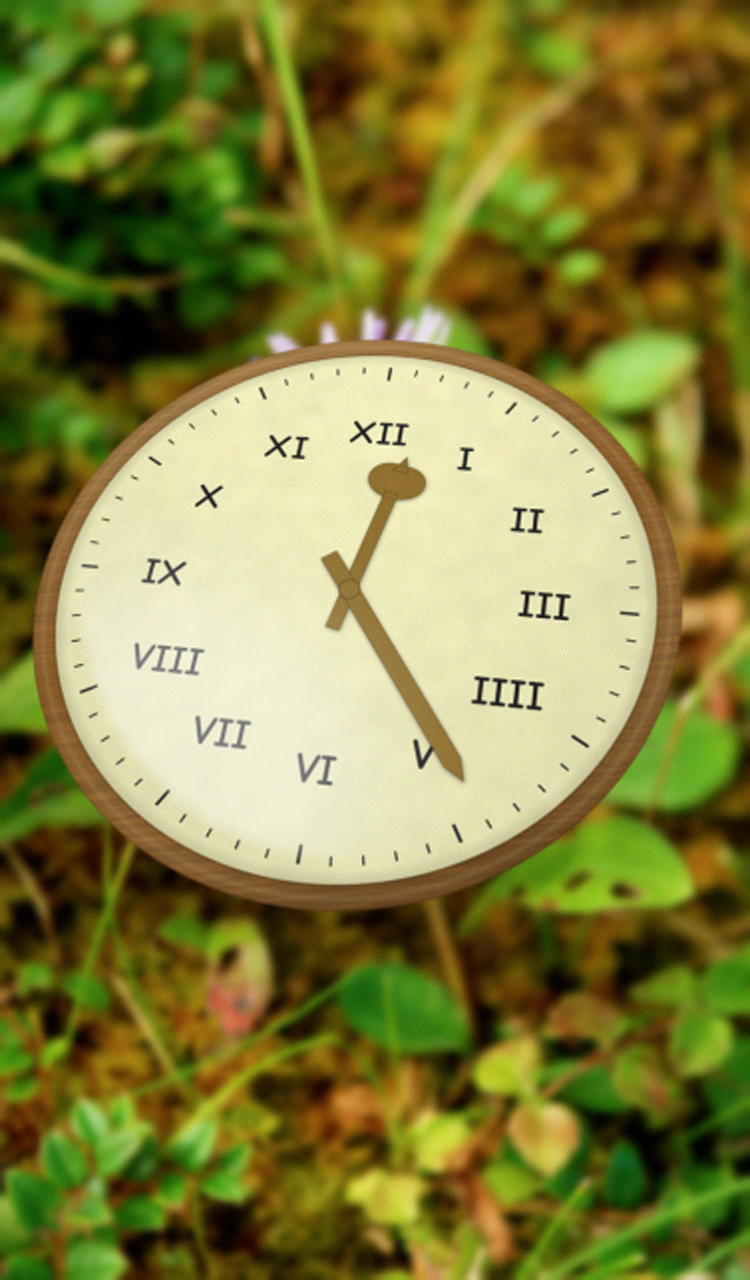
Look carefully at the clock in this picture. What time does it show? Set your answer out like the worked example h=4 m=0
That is h=12 m=24
